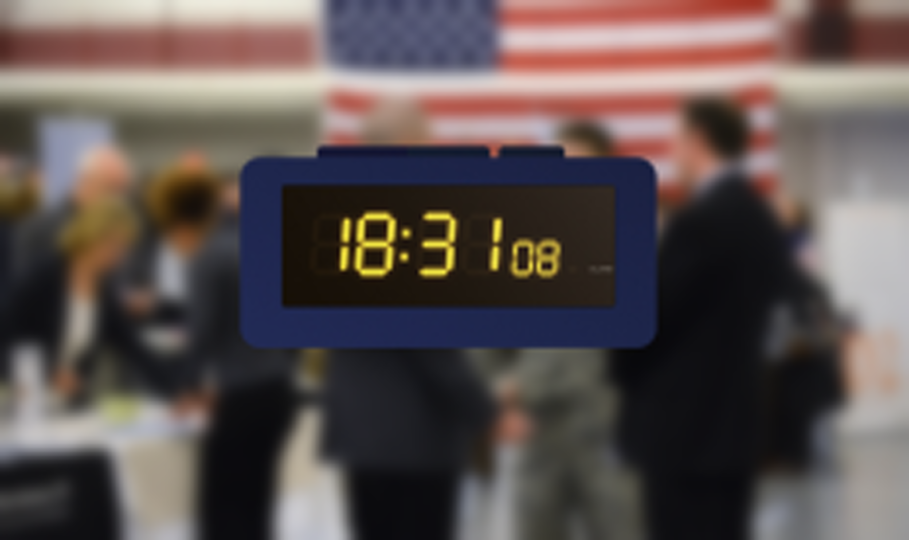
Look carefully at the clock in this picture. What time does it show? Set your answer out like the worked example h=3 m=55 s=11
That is h=18 m=31 s=8
